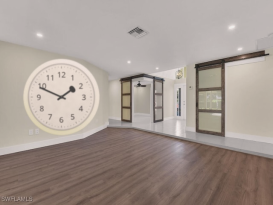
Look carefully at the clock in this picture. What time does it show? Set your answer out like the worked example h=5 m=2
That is h=1 m=49
